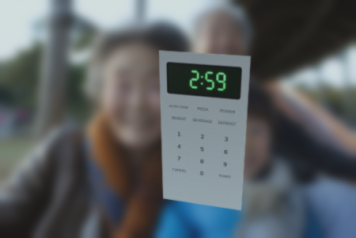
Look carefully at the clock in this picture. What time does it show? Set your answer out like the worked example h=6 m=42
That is h=2 m=59
